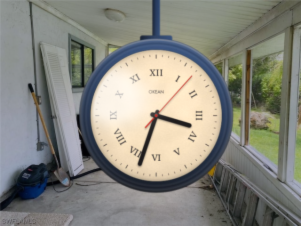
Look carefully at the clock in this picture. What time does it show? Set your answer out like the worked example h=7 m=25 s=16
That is h=3 m=33 s=7
